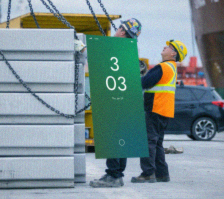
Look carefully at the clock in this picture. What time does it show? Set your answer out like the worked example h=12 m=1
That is h=3 m=3
